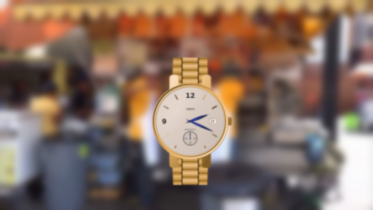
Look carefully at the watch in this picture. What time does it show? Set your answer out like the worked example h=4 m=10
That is h=2 m=19
